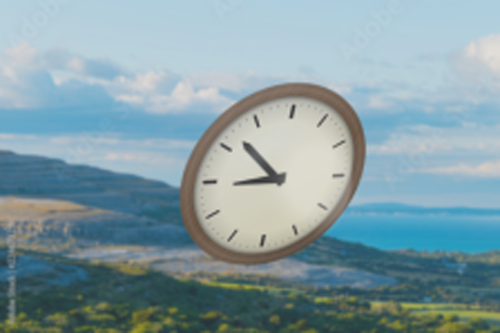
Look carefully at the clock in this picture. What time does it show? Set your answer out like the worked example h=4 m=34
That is h=8 m=52
